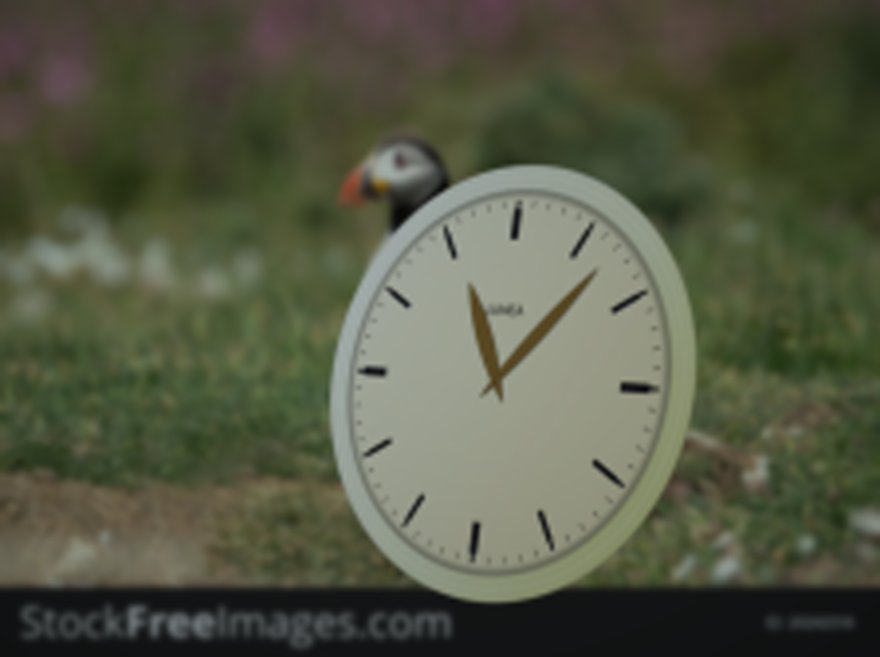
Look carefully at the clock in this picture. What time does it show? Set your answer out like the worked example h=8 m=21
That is h=11 m=7
